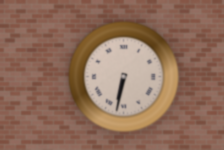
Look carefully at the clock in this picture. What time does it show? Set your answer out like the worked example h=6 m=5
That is h=6 m=32
